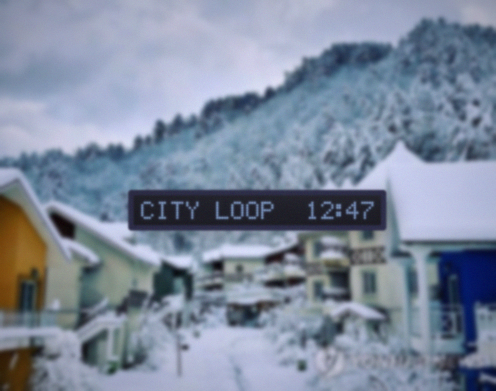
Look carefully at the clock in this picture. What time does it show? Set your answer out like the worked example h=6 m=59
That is h=12 m=47
